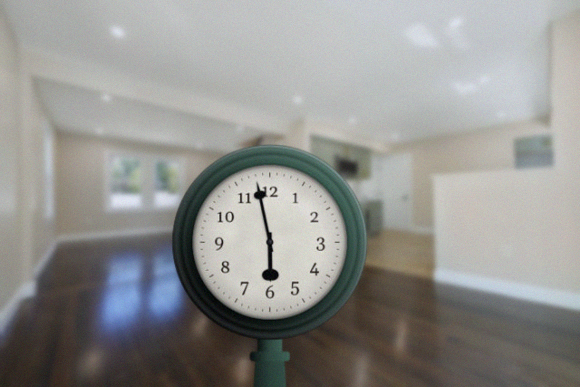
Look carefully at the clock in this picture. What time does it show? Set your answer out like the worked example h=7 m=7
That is h=5 m=58
